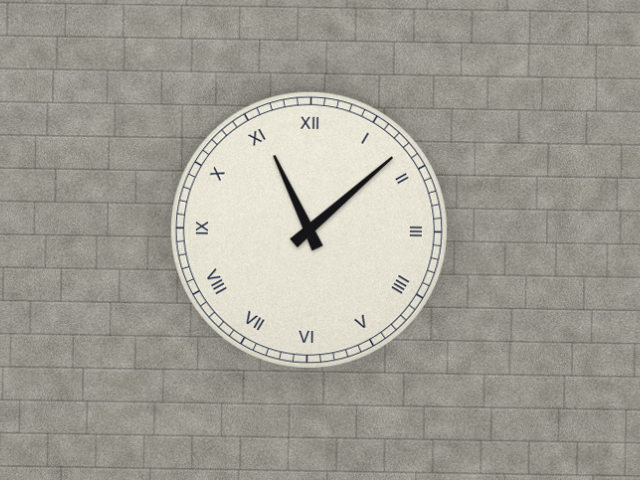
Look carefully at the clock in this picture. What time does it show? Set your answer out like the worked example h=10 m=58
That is h=11 m=8
